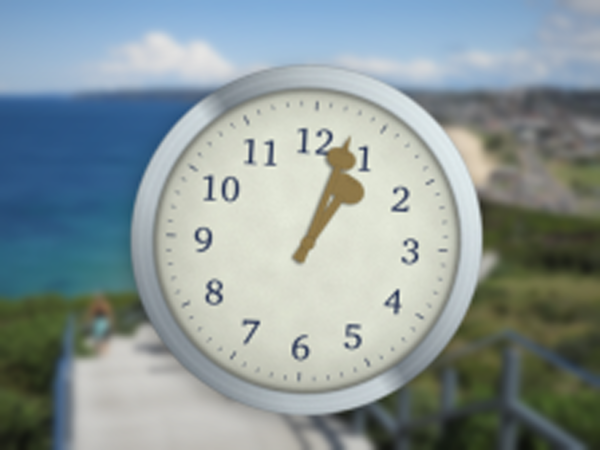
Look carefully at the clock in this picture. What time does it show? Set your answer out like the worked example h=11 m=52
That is h=1 m=3
